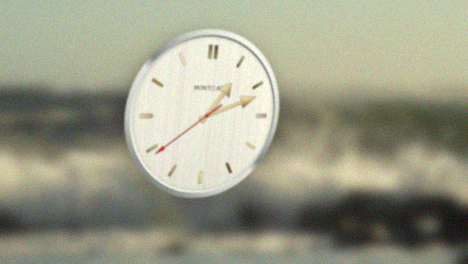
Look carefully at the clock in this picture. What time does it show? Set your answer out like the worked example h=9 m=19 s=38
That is h=1 m=11 s=39
